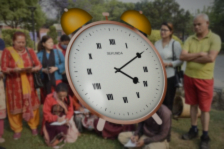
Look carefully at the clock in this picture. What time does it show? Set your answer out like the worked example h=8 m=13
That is h=4 m=10
